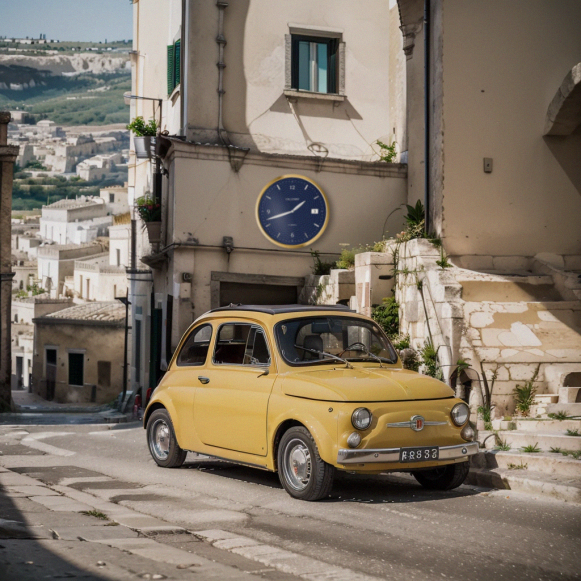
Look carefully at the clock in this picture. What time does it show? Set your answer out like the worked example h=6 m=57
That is h=1 m=42
